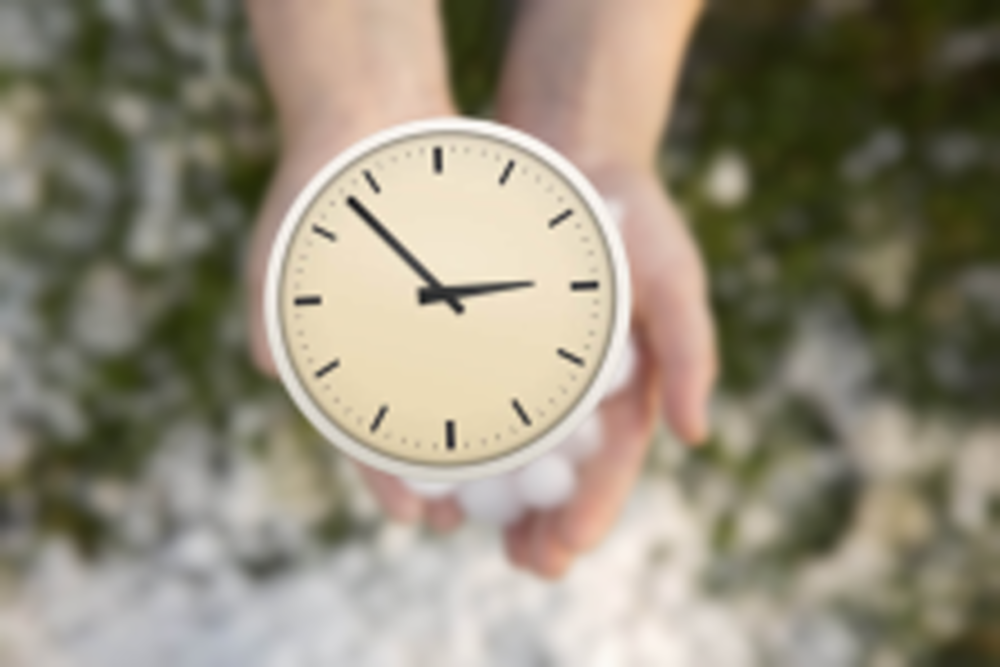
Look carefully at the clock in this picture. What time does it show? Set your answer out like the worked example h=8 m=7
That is h=2 m=53
